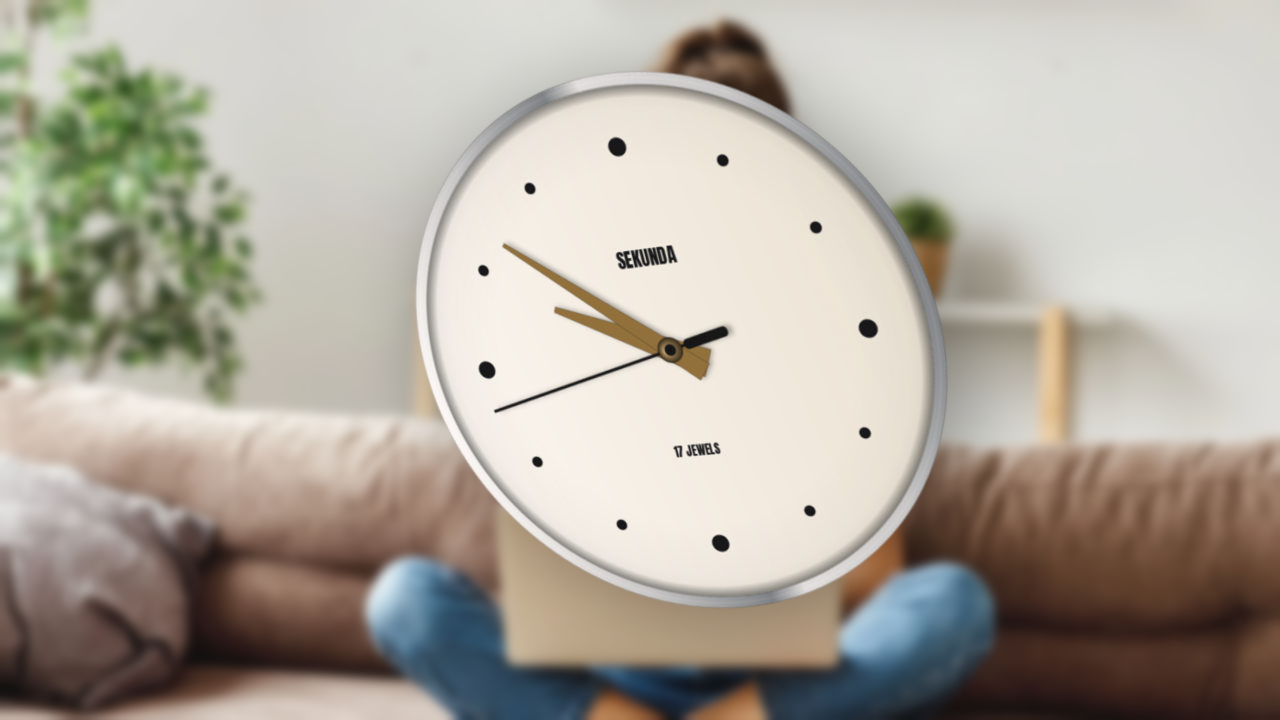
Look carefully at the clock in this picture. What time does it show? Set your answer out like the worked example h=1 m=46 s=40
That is h=9 m=51 s=43
